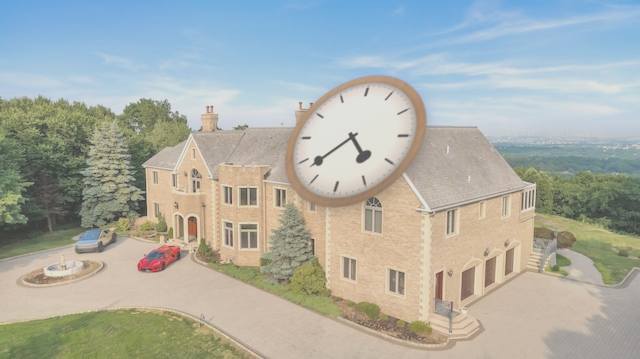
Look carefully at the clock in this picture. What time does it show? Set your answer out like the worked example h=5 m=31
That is h=4 m=38
